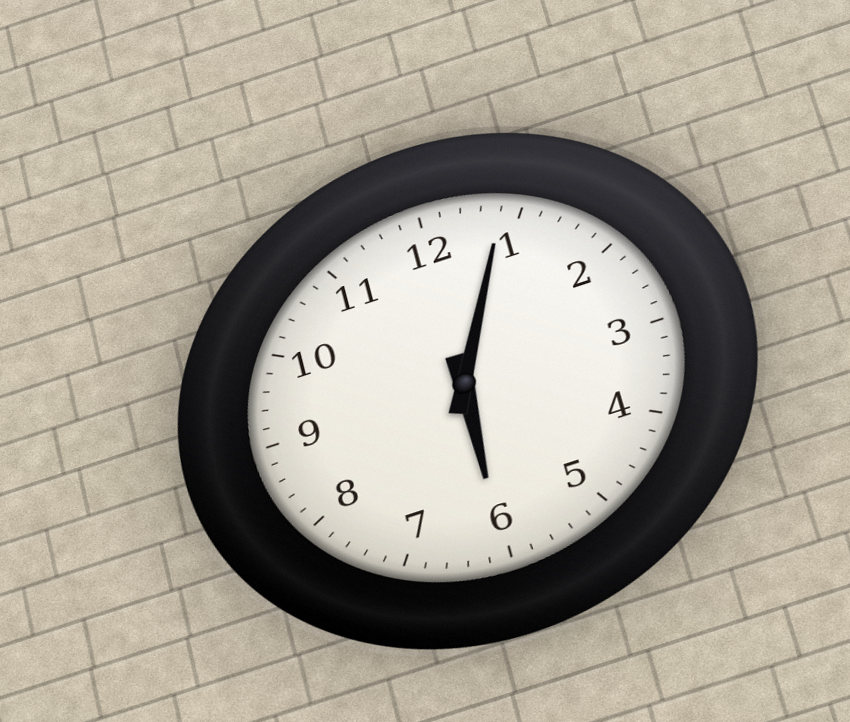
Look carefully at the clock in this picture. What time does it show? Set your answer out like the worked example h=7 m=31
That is h=6 m=4
